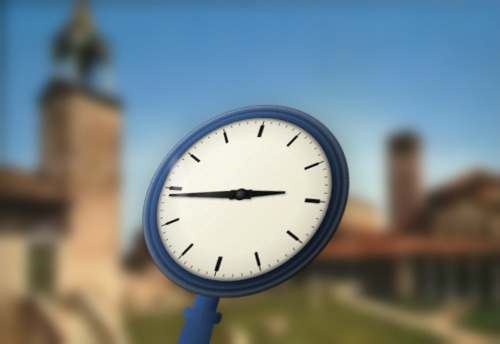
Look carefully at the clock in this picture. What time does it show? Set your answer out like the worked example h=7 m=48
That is h=2 m=44
